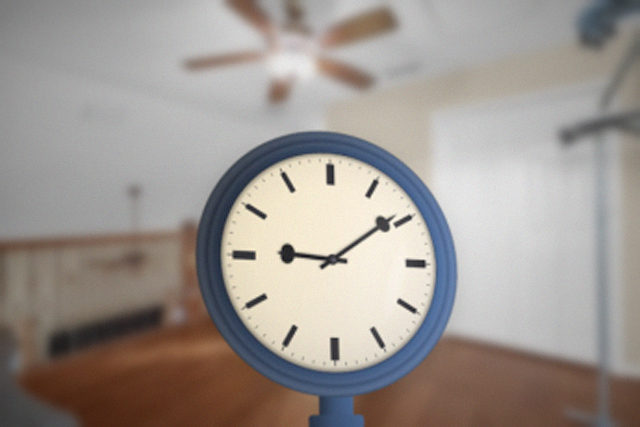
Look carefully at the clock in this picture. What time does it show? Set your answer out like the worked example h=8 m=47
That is h=9 m=9
